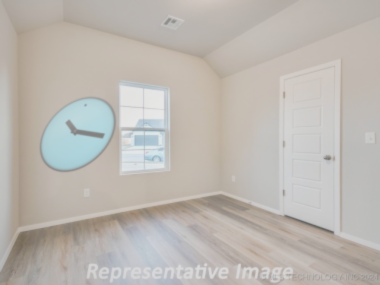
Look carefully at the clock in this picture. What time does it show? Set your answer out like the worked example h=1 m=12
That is h=10 m=16
